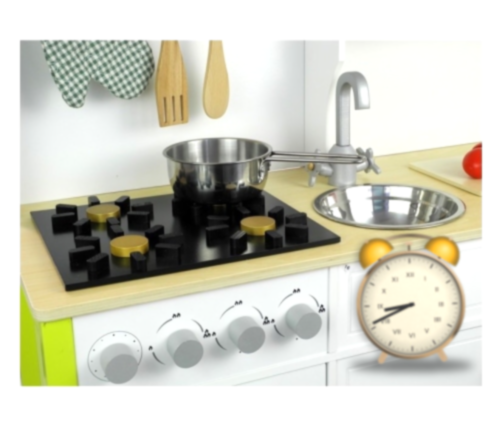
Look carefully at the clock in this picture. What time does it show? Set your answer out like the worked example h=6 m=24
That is h=8 m=41
